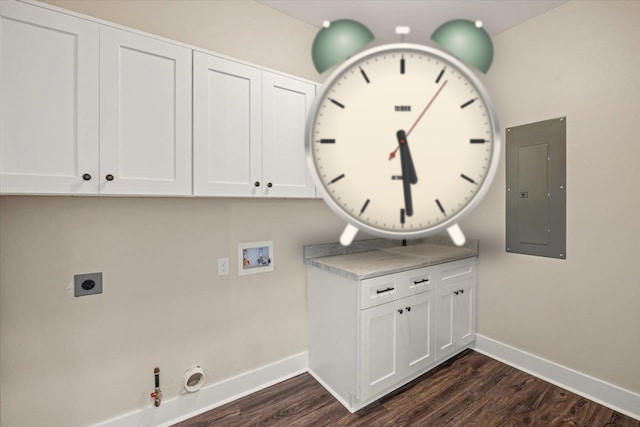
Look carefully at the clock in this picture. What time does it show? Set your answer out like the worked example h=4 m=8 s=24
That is h=5 m=29 s=6
